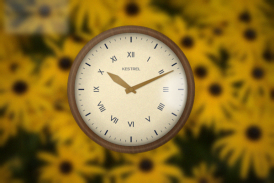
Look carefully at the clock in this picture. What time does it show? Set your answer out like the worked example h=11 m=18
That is h=10 m=11
